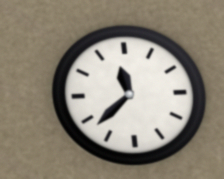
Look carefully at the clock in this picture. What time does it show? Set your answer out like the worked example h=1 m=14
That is h=11 m=38
